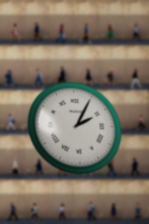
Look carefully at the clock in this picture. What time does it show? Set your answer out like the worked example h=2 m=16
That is h=2 m=5
